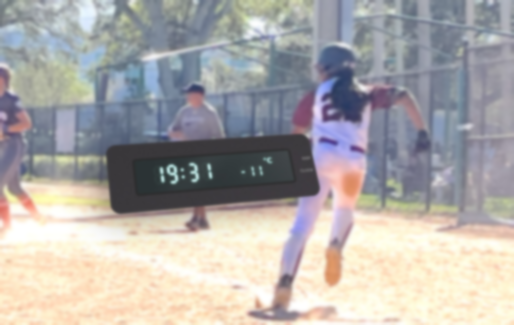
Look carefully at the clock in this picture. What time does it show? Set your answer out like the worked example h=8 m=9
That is h=19 m=31
